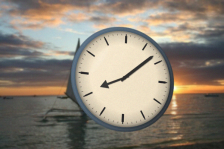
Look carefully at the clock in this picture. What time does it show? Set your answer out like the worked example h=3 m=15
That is h=8 m=8
